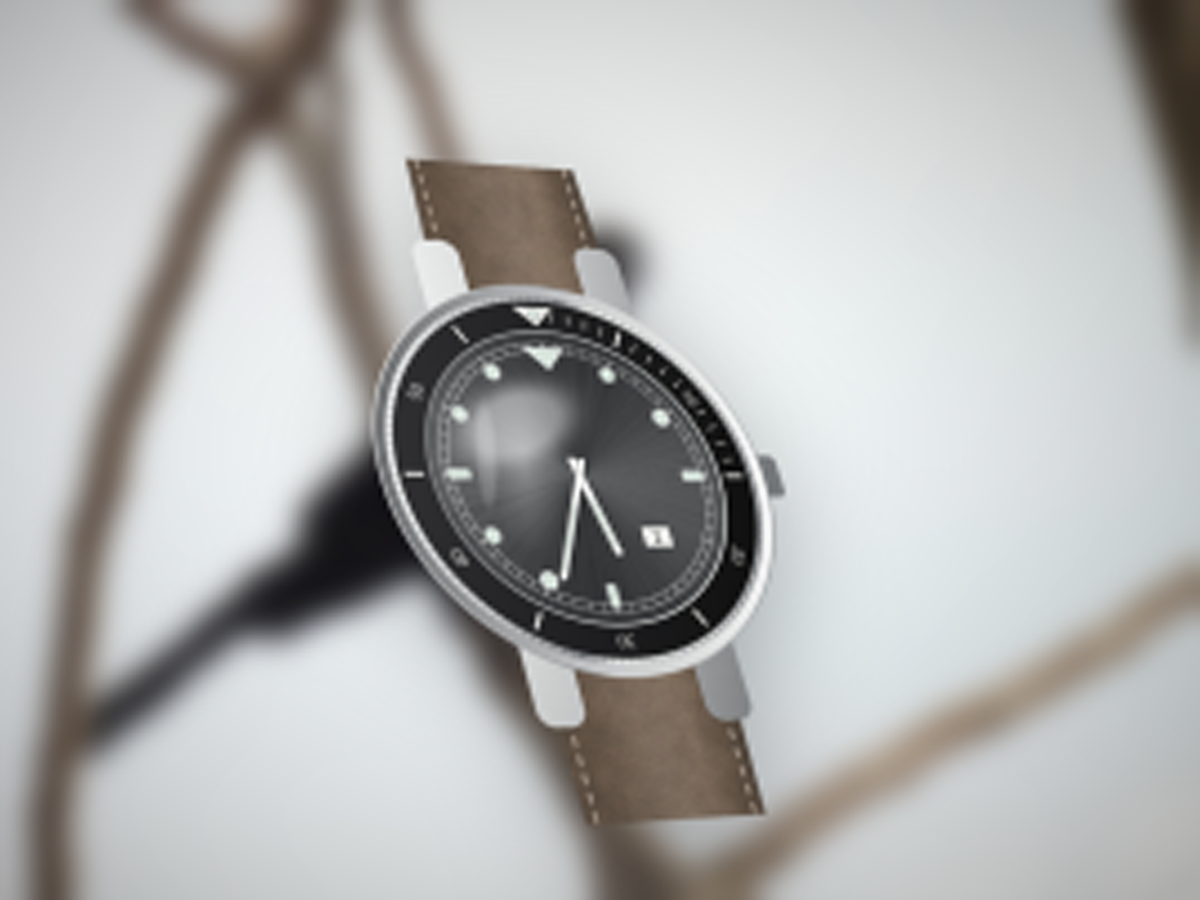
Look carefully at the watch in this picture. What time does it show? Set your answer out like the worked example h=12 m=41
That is h=5 m=34
